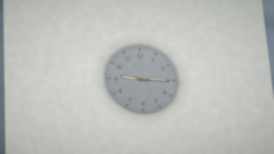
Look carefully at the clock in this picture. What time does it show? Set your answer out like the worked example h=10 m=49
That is h=9 m=15
